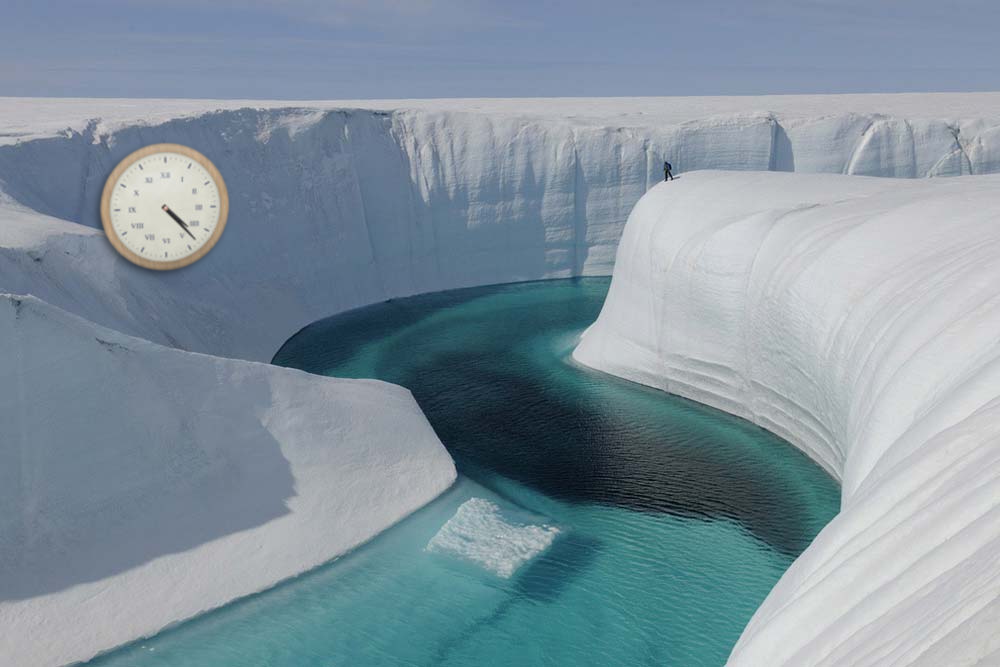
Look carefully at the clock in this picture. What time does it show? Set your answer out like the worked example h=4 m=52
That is h=4 m=23
